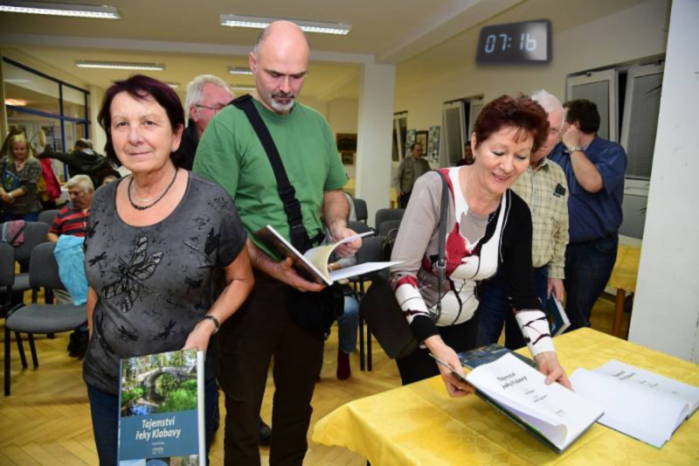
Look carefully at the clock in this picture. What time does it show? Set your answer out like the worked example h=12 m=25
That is h=7 m=16
